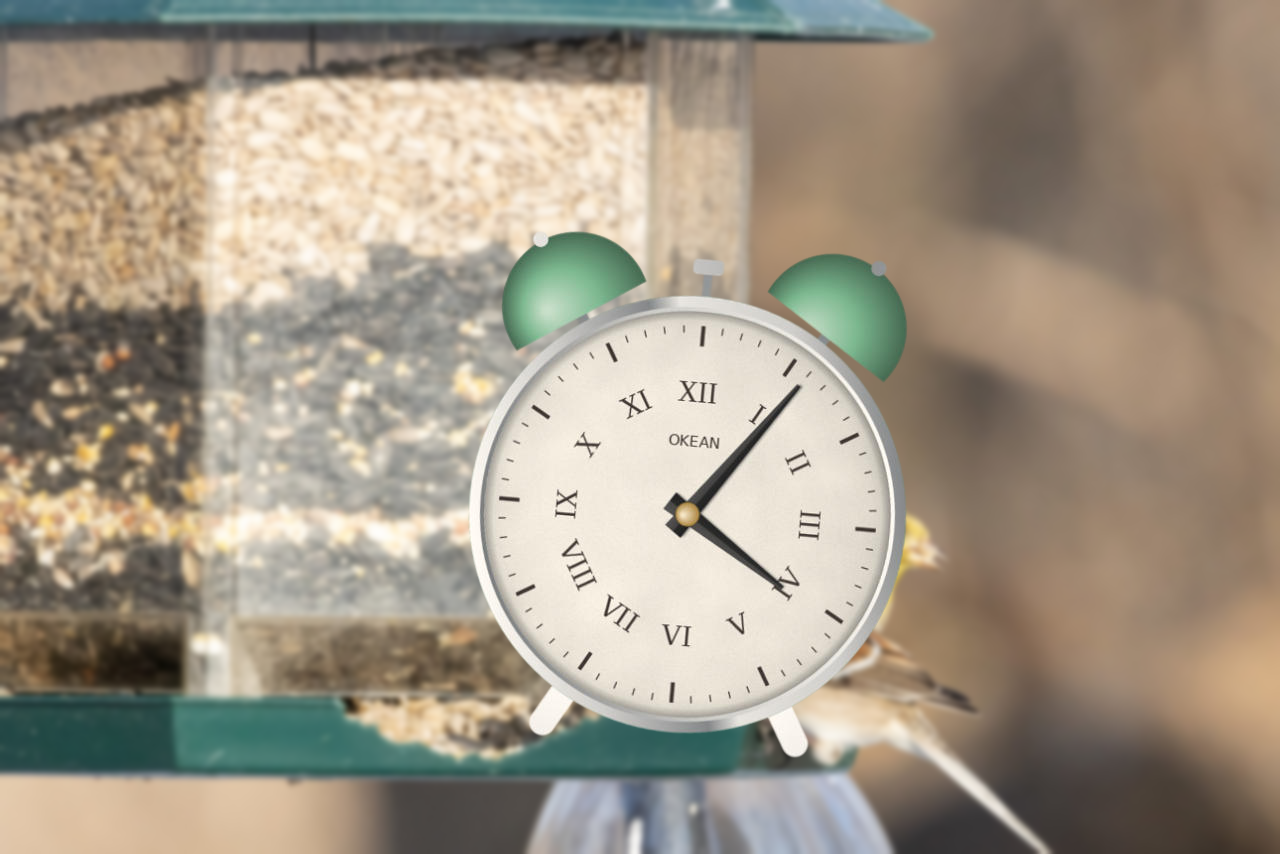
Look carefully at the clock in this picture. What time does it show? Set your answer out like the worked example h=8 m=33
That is h=4 m=6
